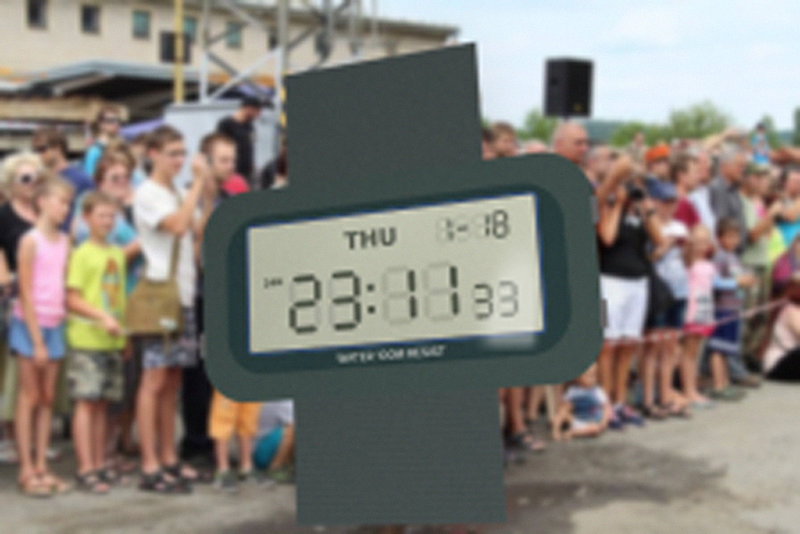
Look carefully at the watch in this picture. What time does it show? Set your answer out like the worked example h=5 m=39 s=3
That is h=23 m=11 s=33
